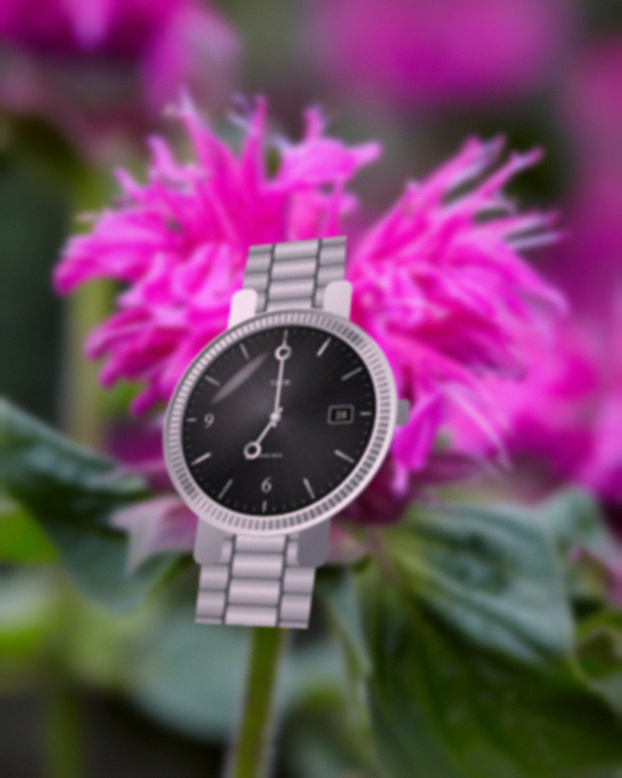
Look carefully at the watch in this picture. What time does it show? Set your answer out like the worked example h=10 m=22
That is h=7 m=0
